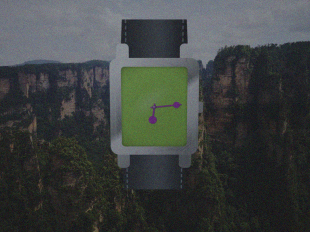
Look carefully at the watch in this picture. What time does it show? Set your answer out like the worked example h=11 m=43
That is h=6 m=14
